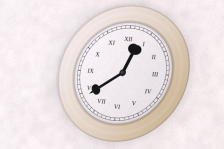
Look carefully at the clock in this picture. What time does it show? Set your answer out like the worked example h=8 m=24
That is h=12 m=39
